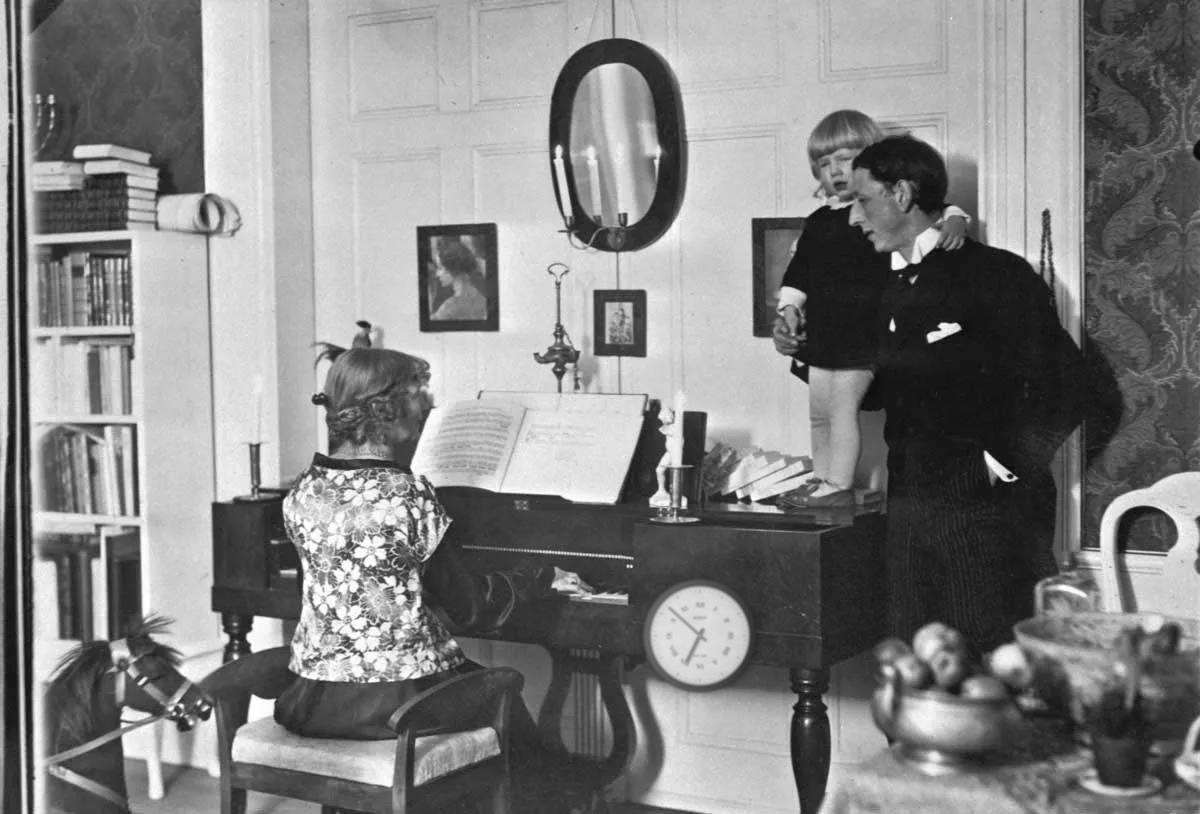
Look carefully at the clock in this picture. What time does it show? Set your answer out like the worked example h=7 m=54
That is h=6 m=52
